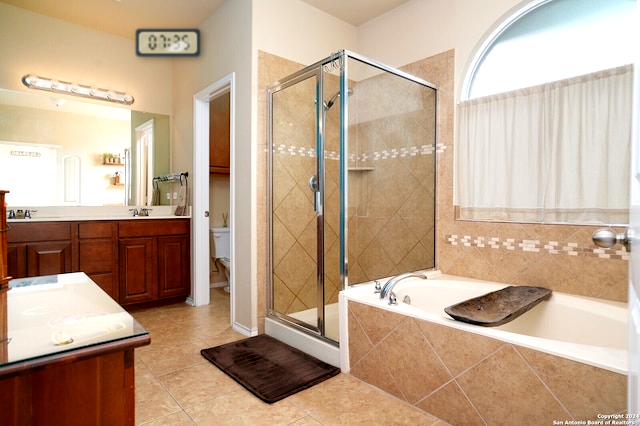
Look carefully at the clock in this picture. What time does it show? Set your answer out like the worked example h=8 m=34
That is h=7 m=35
